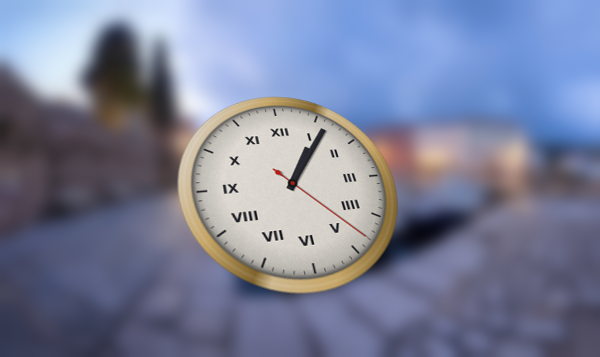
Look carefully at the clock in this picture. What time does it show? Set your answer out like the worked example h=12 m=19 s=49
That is h=1 m=6 s=23
